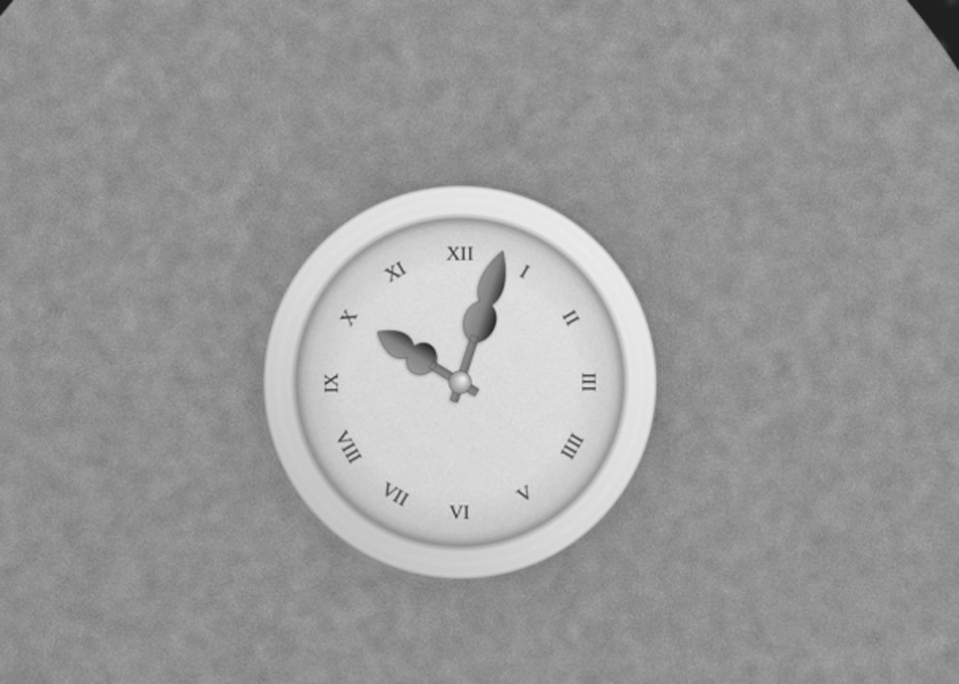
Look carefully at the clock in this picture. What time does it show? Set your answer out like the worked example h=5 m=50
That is h=10 m=3
